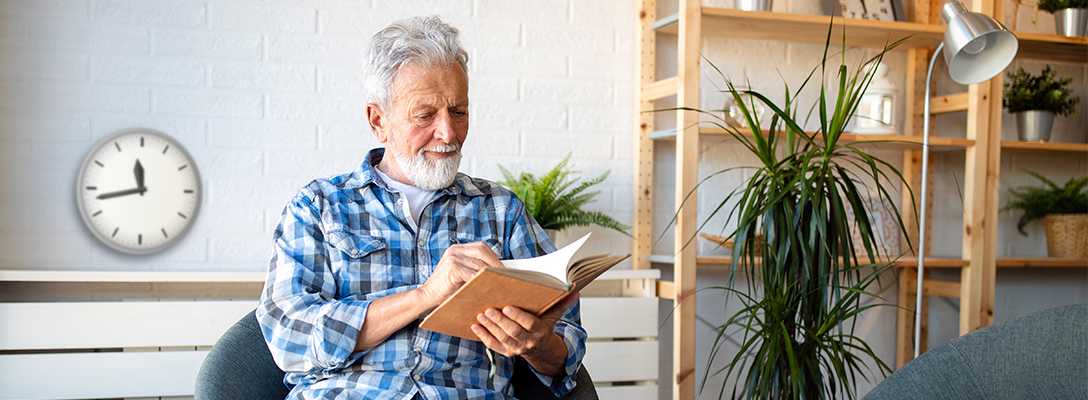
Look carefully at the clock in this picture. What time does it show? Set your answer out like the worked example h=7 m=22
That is h=11 m=43
